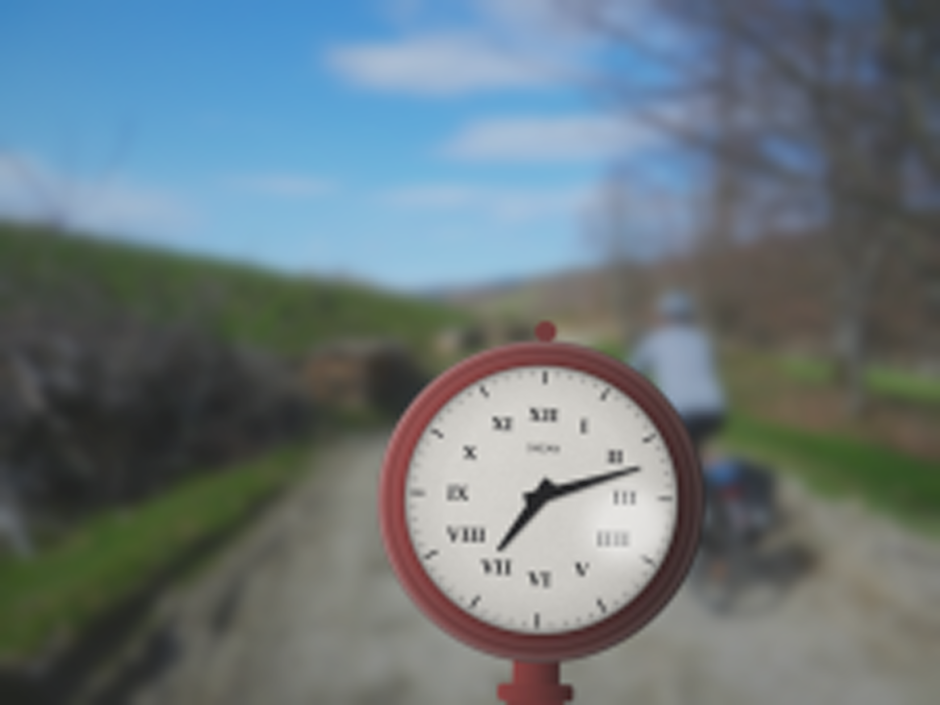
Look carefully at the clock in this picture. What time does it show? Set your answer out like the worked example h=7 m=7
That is h=7 m=12
